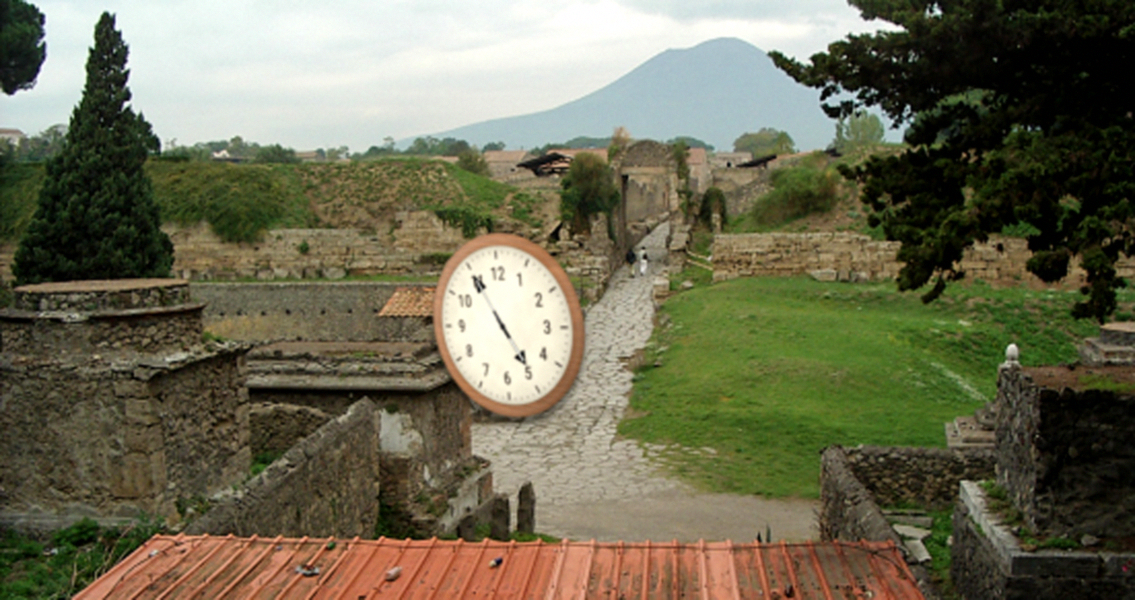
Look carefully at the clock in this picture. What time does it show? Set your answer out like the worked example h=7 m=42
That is h=4 m=55
